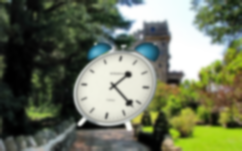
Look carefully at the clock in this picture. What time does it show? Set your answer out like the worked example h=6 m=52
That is h=1 m=22
